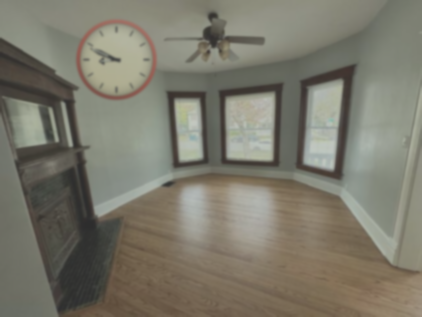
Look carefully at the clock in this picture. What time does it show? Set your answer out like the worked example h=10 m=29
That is h=8 m=49
